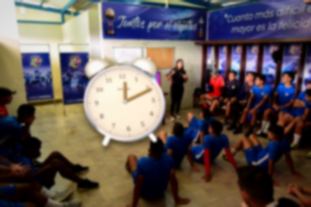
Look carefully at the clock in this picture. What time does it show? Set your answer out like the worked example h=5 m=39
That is h=12 m=11
